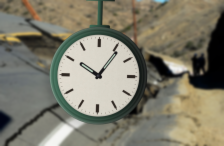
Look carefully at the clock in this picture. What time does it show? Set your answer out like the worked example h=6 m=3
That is h=10 m=6
